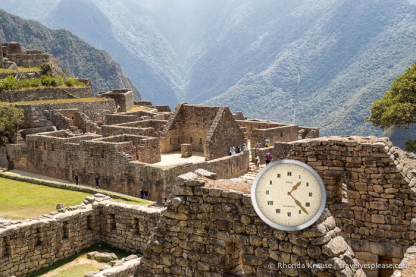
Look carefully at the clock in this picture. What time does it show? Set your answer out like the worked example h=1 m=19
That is h=1 m=23
